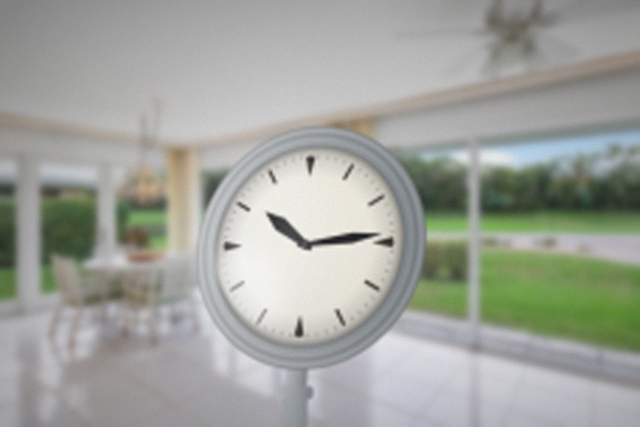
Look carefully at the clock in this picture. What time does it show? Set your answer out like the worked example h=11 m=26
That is h=10 m=14
